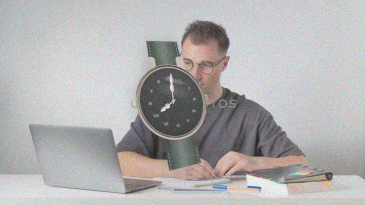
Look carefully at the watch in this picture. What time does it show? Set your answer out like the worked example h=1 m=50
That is h=8 m=1
